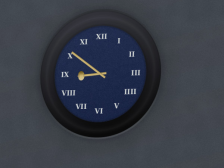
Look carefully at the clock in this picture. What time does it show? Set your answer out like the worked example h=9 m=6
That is h=8 m=51
